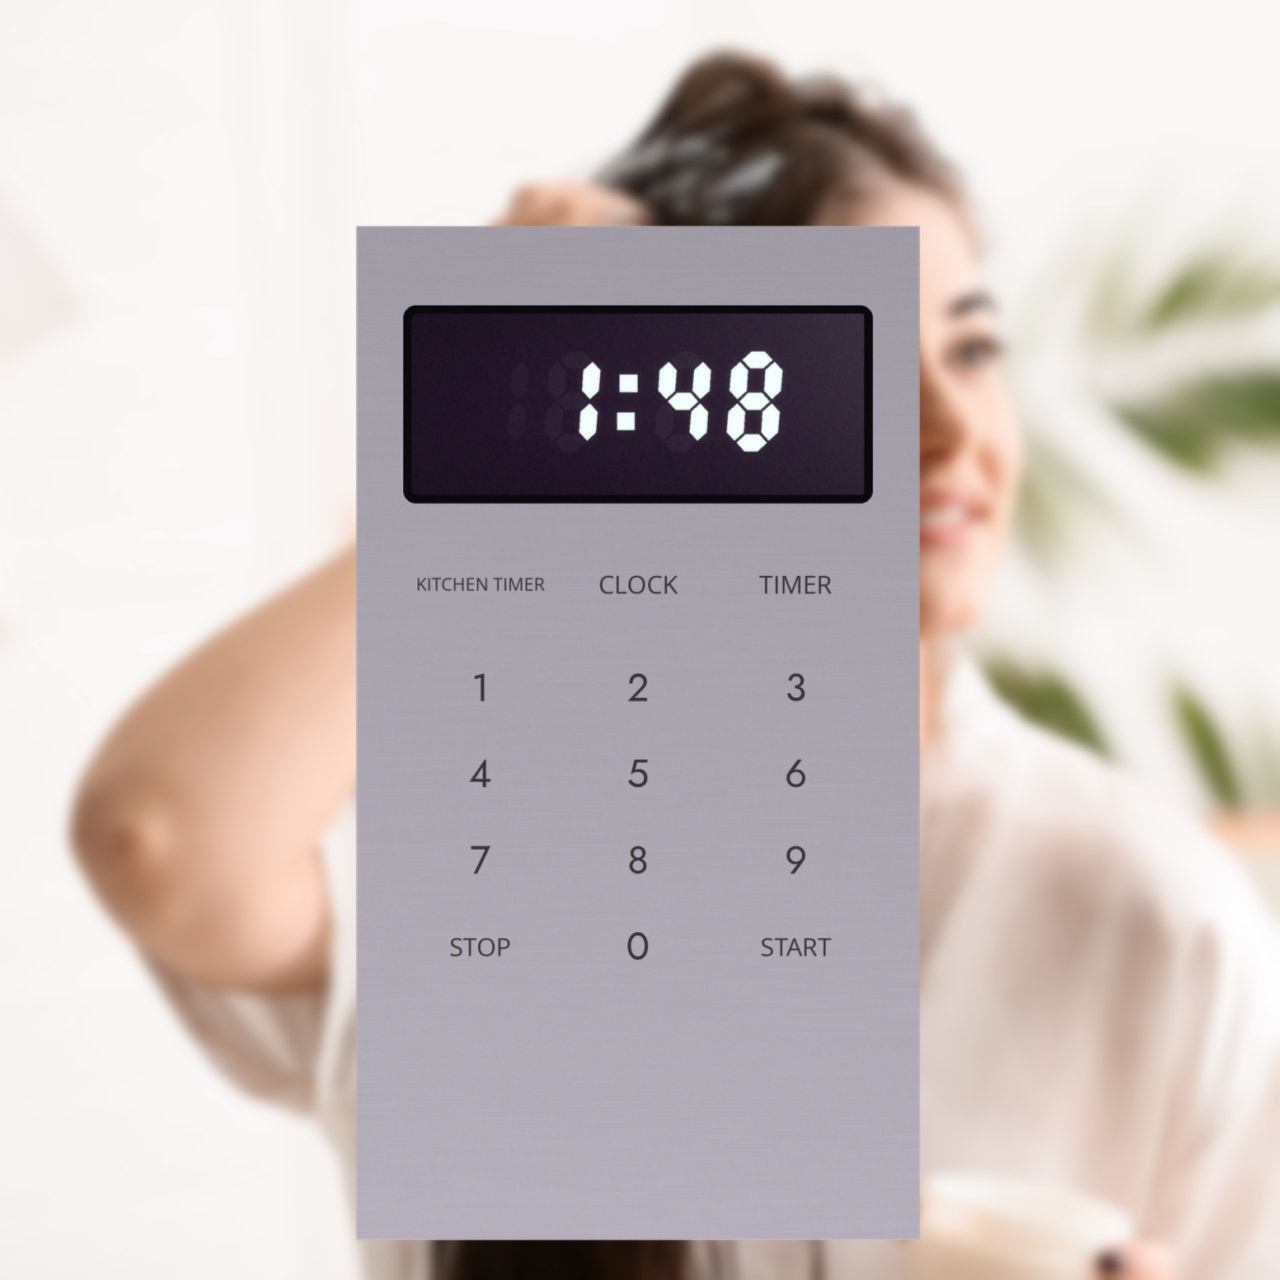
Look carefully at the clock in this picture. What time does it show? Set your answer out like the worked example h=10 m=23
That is h=1 m=48
